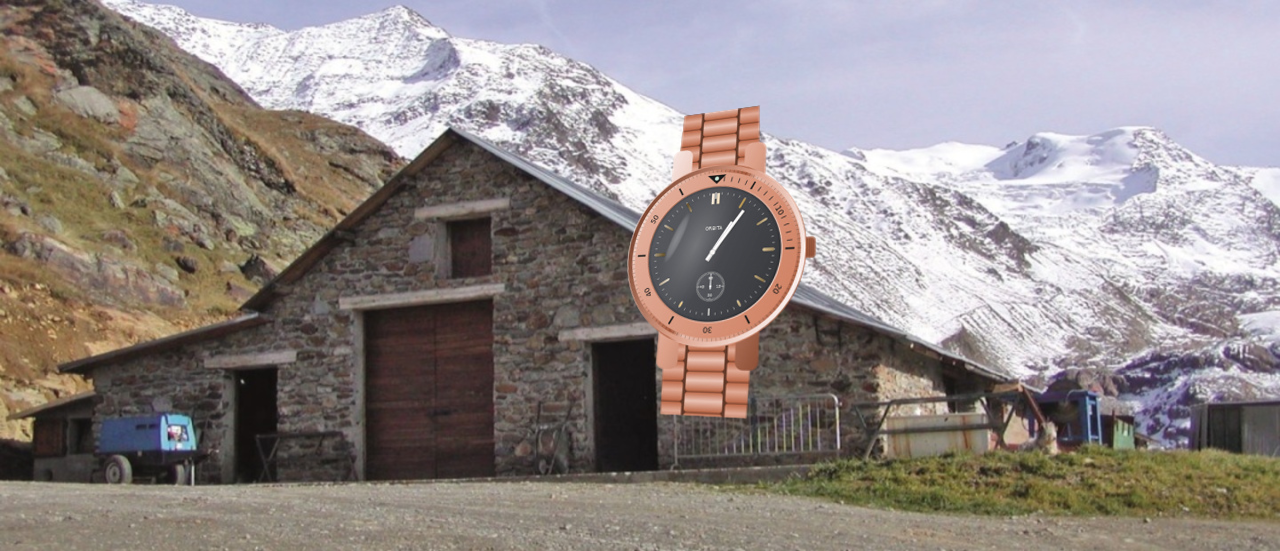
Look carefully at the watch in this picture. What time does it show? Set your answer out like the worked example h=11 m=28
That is h=1 m=6
